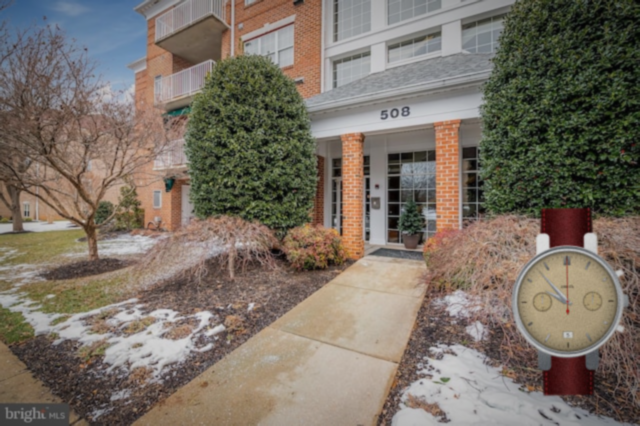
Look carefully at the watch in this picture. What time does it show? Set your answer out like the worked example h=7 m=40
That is h=9 m=53
